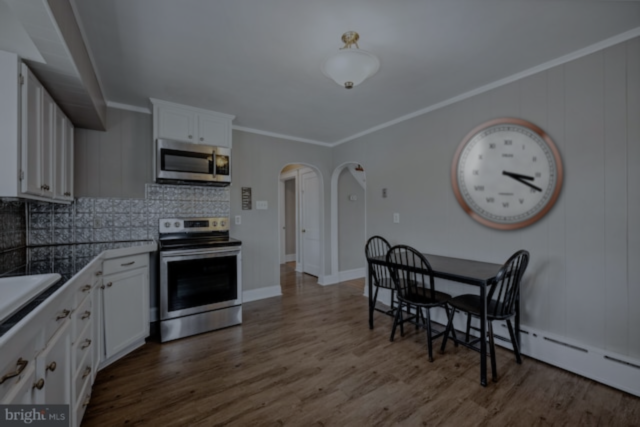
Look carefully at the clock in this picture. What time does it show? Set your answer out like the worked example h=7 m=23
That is h=3 m=19
